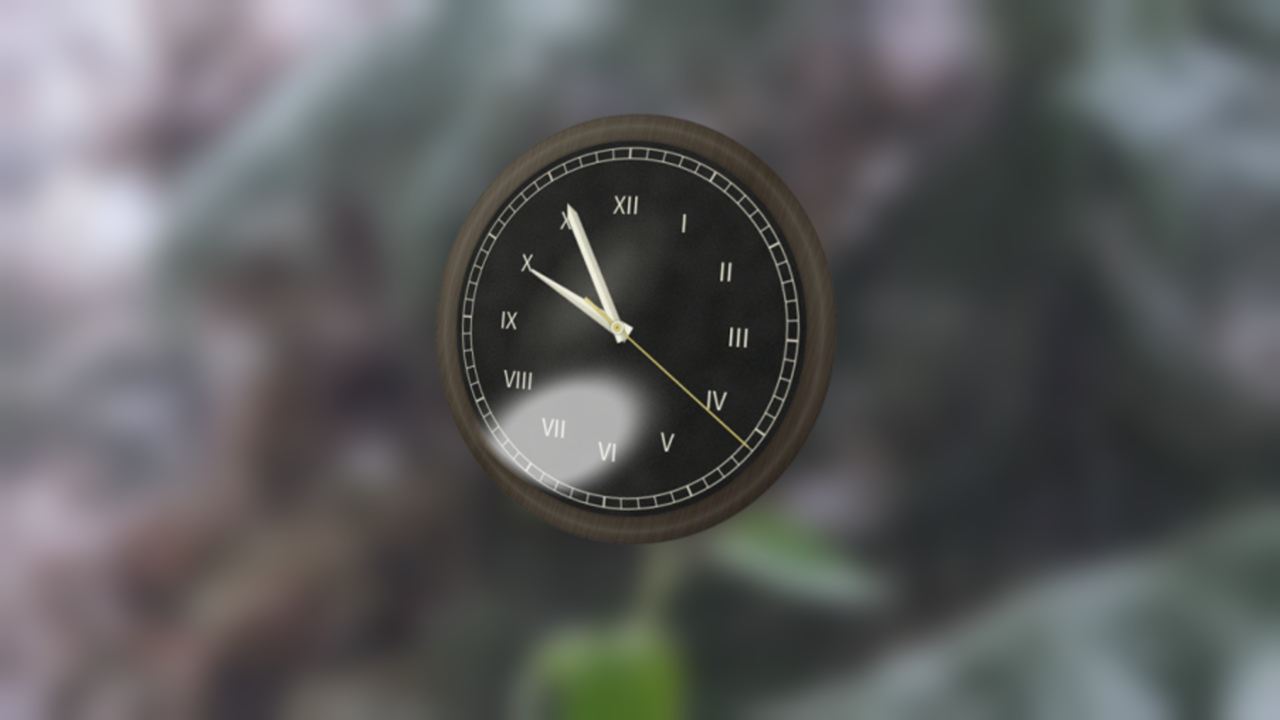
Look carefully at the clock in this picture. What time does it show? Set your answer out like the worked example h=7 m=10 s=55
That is h=9 m=55 s=21
